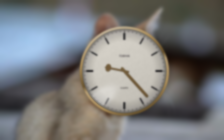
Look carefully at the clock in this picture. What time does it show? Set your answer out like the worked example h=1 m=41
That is h=9 m=23
